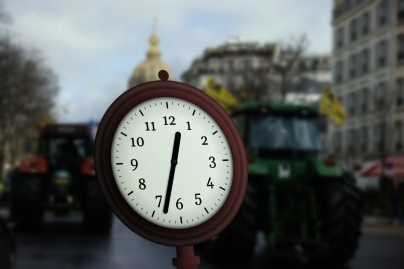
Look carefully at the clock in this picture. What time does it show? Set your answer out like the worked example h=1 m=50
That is h=12 m=33
